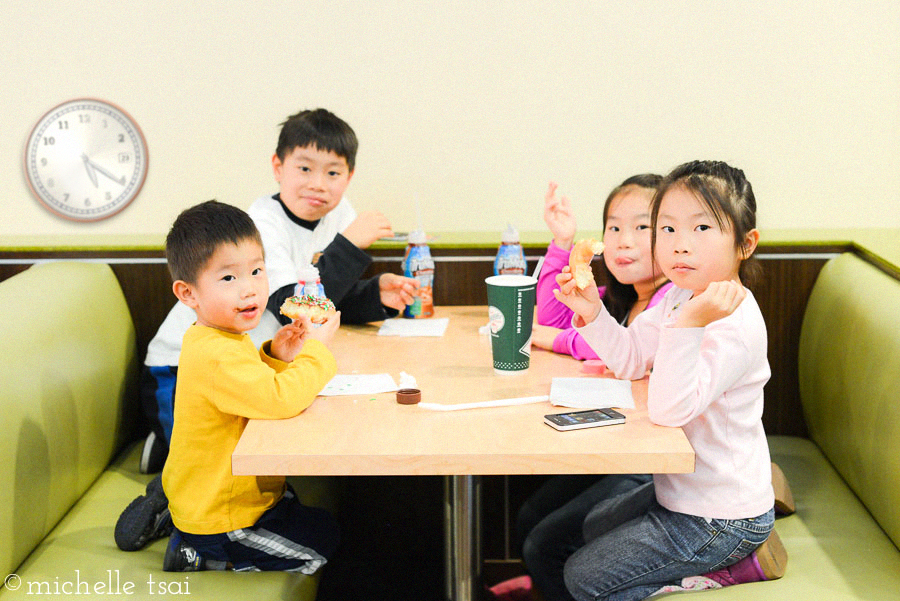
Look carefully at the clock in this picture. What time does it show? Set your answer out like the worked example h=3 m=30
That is h=5 m=21
